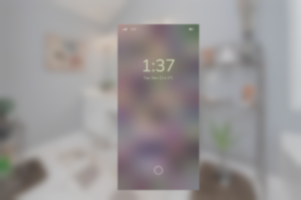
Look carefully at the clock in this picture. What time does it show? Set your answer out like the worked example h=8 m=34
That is h=1 m=37
